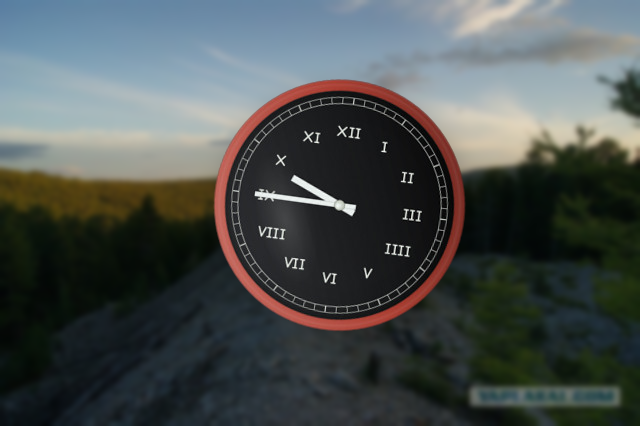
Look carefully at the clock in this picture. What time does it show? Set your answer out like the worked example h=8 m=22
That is h=9 m=45
